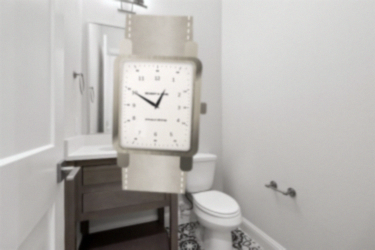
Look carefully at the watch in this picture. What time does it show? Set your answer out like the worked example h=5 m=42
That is h=12 m=50
